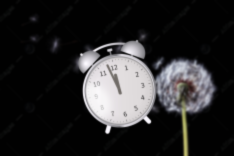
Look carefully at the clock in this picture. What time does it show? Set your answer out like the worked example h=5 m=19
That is h=11 m=58
